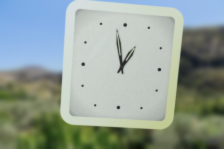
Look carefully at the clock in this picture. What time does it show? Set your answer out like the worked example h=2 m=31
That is h=12 m=58
